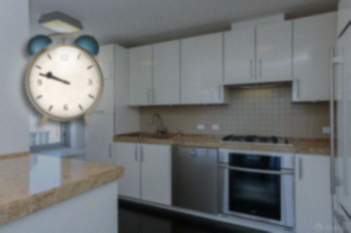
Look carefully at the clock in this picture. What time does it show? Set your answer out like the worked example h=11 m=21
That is h=9 m=48
